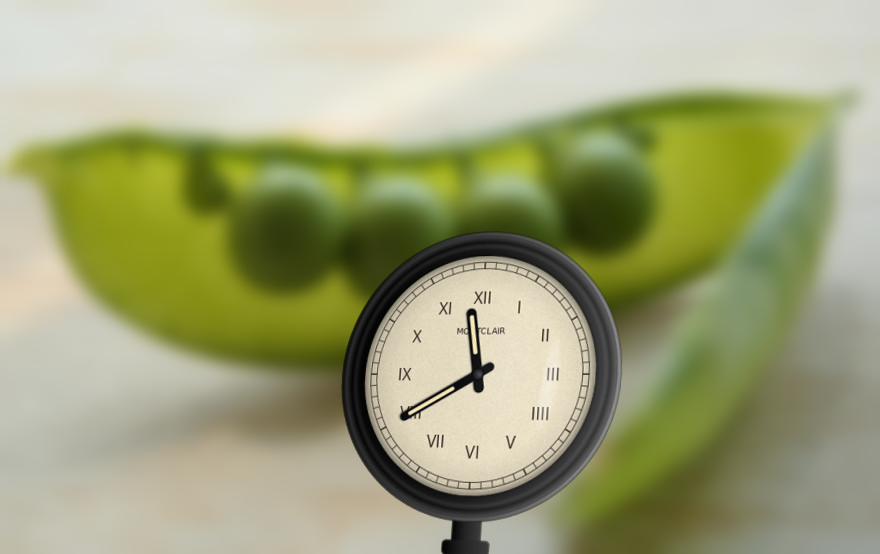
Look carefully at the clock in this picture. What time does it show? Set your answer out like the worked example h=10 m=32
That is h=11 m=40
